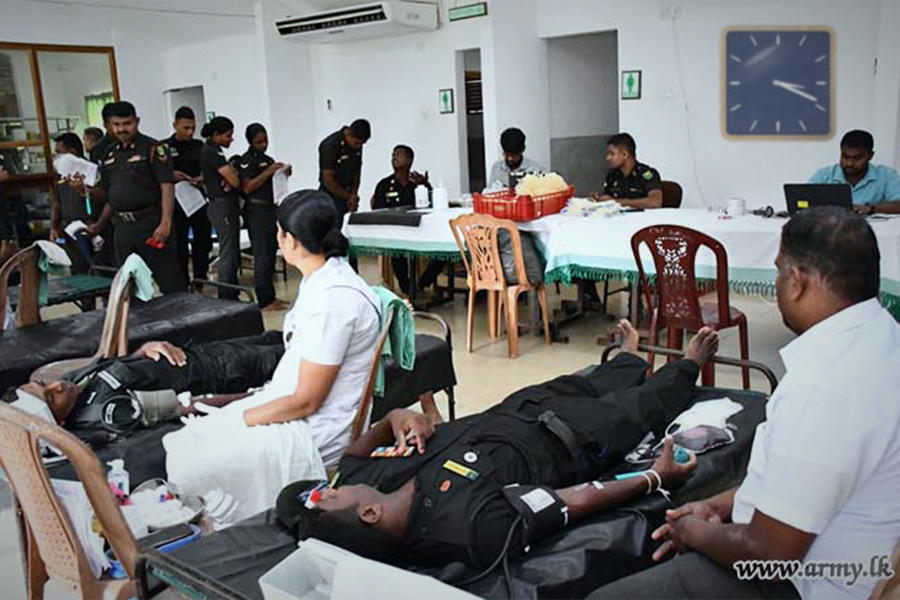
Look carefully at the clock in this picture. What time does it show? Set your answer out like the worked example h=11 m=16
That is h=3 m=19
